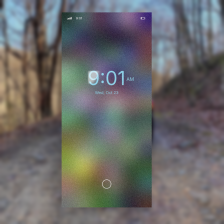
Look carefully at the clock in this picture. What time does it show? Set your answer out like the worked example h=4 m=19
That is h=9 m=1
